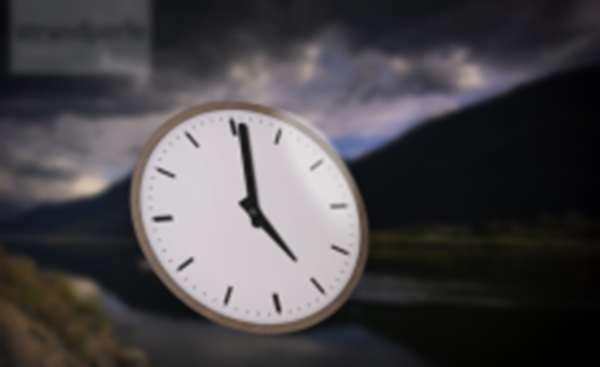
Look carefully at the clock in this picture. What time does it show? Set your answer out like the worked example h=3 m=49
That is h=5 m=1
